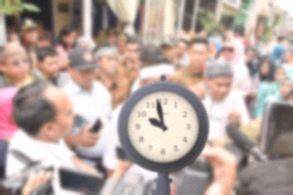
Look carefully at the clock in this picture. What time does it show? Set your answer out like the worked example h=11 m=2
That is h=9 m=58
